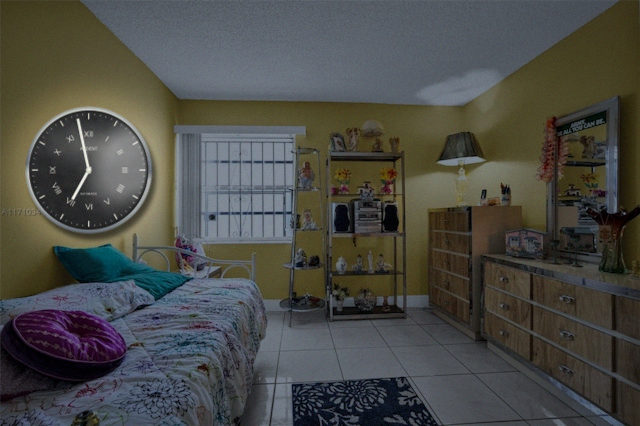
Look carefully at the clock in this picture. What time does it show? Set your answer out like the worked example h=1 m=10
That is h=6 m=58
